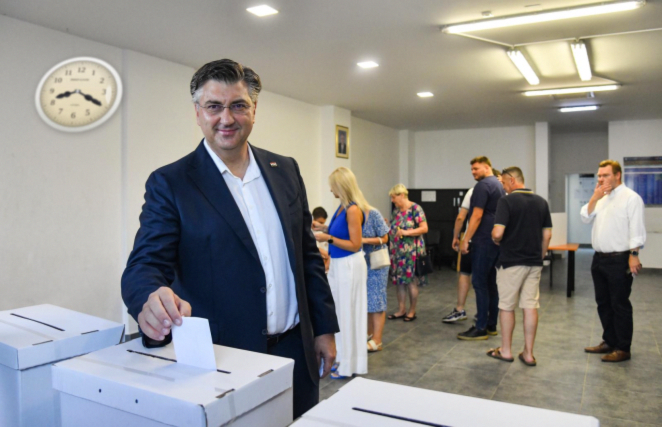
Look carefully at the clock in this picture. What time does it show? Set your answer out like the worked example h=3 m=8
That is h=8 m=20
